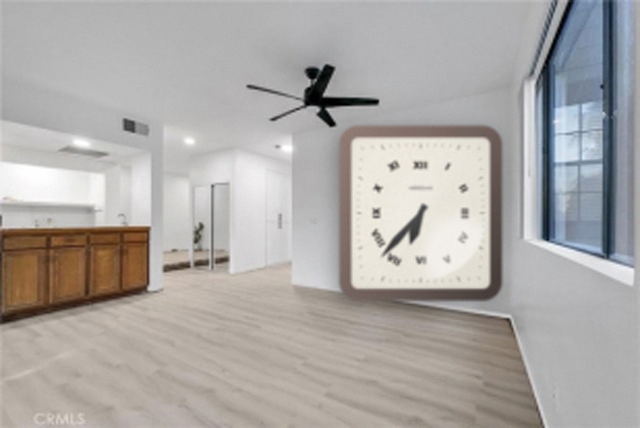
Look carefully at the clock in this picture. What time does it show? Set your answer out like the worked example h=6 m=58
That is h=6 m=37
